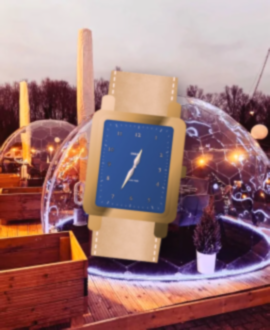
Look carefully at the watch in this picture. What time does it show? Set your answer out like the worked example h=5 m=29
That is h=12 m=34
